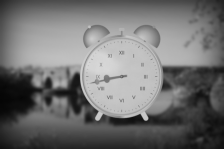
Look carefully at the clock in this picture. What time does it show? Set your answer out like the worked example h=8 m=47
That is h=8 m=43
